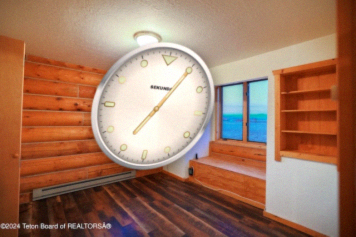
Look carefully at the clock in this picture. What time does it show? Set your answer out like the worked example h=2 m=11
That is h=7 m=5
